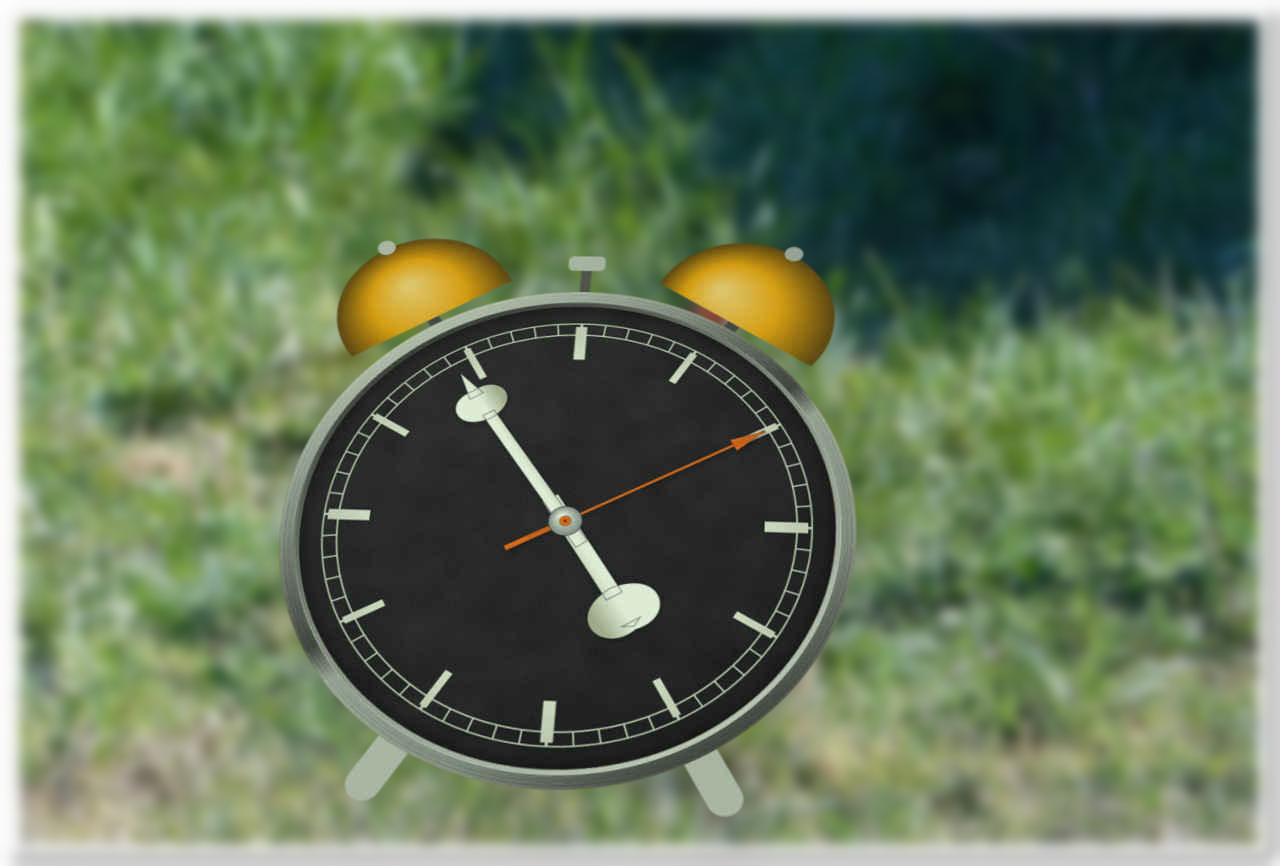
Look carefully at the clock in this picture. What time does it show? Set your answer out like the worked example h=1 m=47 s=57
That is h=4 m=54 s=10
